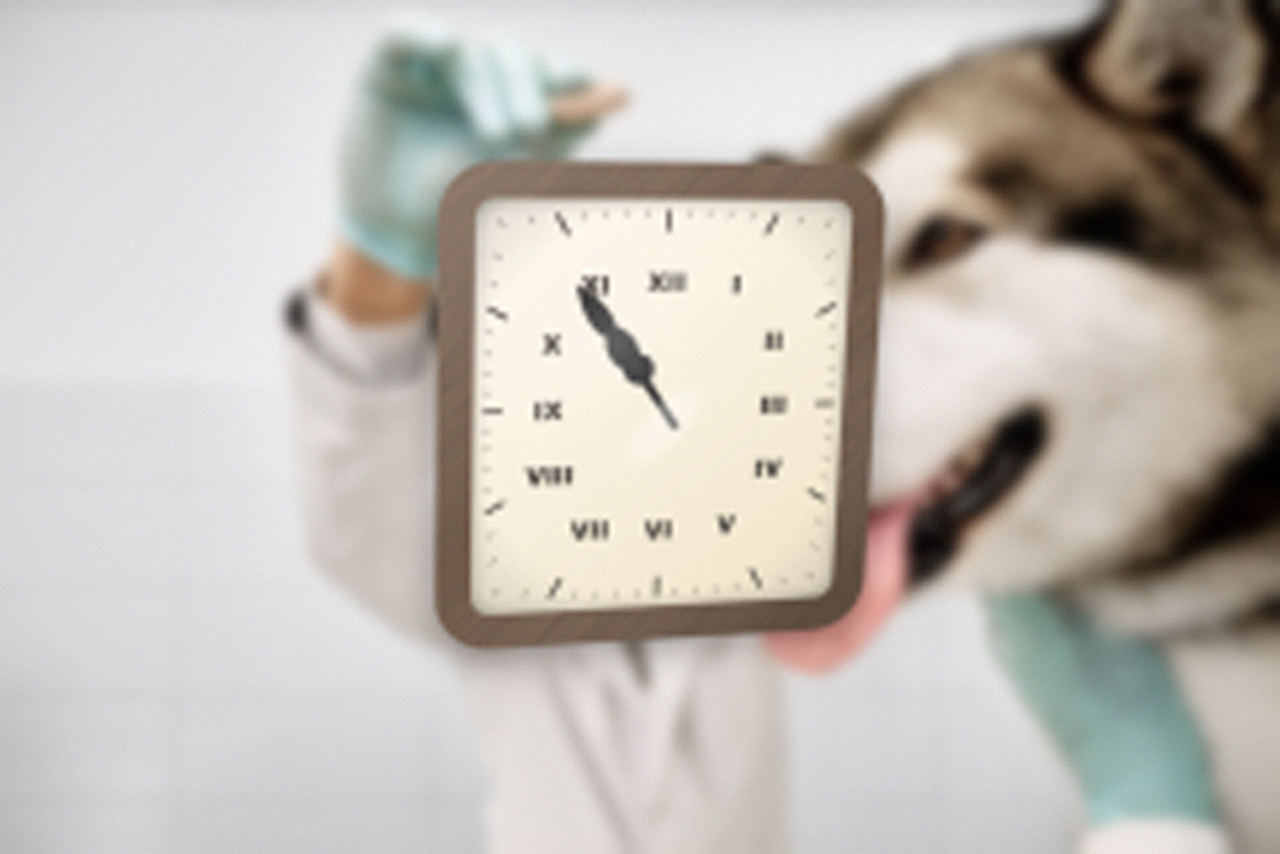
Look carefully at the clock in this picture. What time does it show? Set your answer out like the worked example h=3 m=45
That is h=10 m=54
